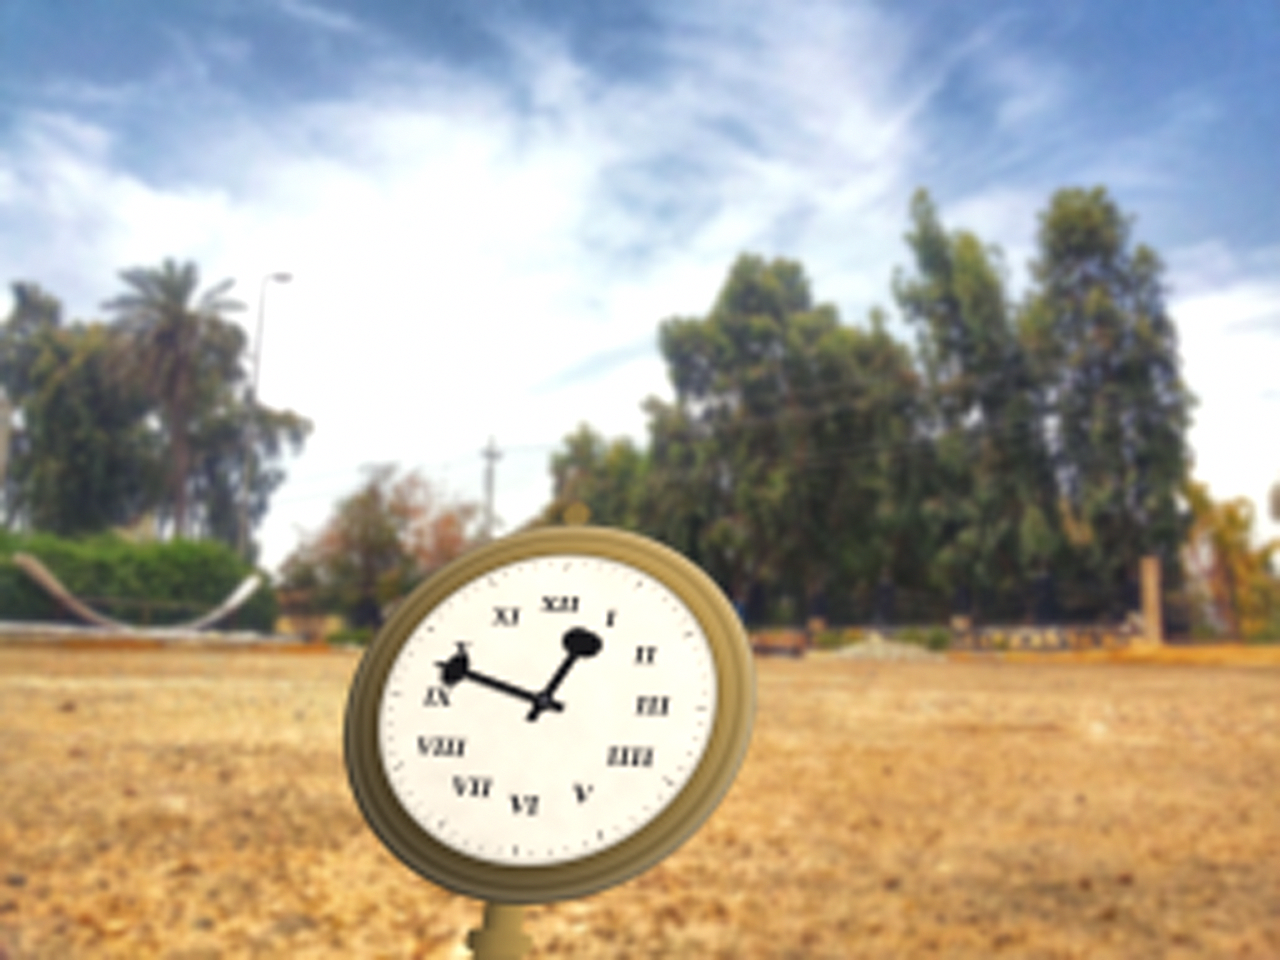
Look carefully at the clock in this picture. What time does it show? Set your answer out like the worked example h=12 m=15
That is h=12 m=48
